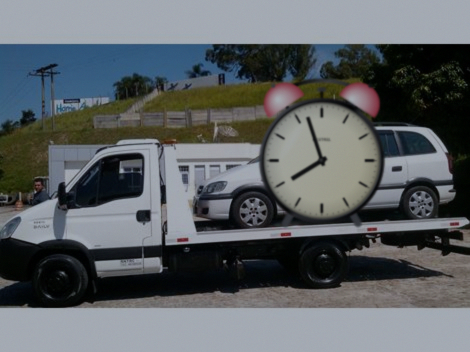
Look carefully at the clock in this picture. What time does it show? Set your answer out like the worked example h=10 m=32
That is h=7 m=57
